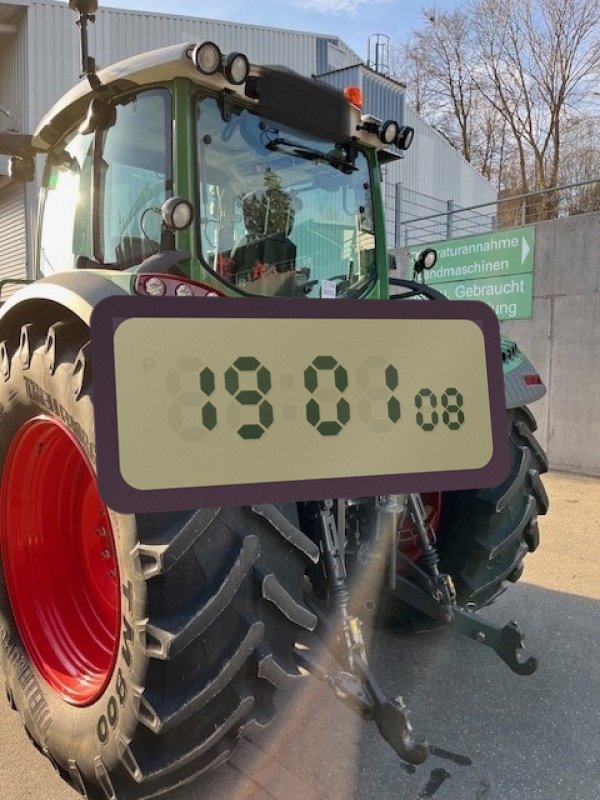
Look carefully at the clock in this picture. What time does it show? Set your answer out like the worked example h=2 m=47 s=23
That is h=19 m=1 s=8
